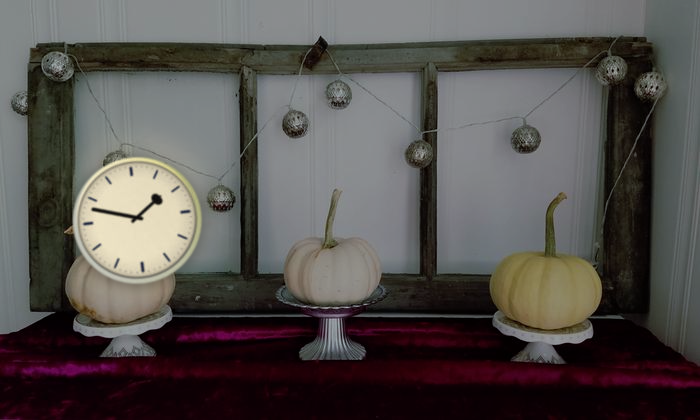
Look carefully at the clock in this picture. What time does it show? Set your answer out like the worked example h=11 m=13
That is h=1 m=48
